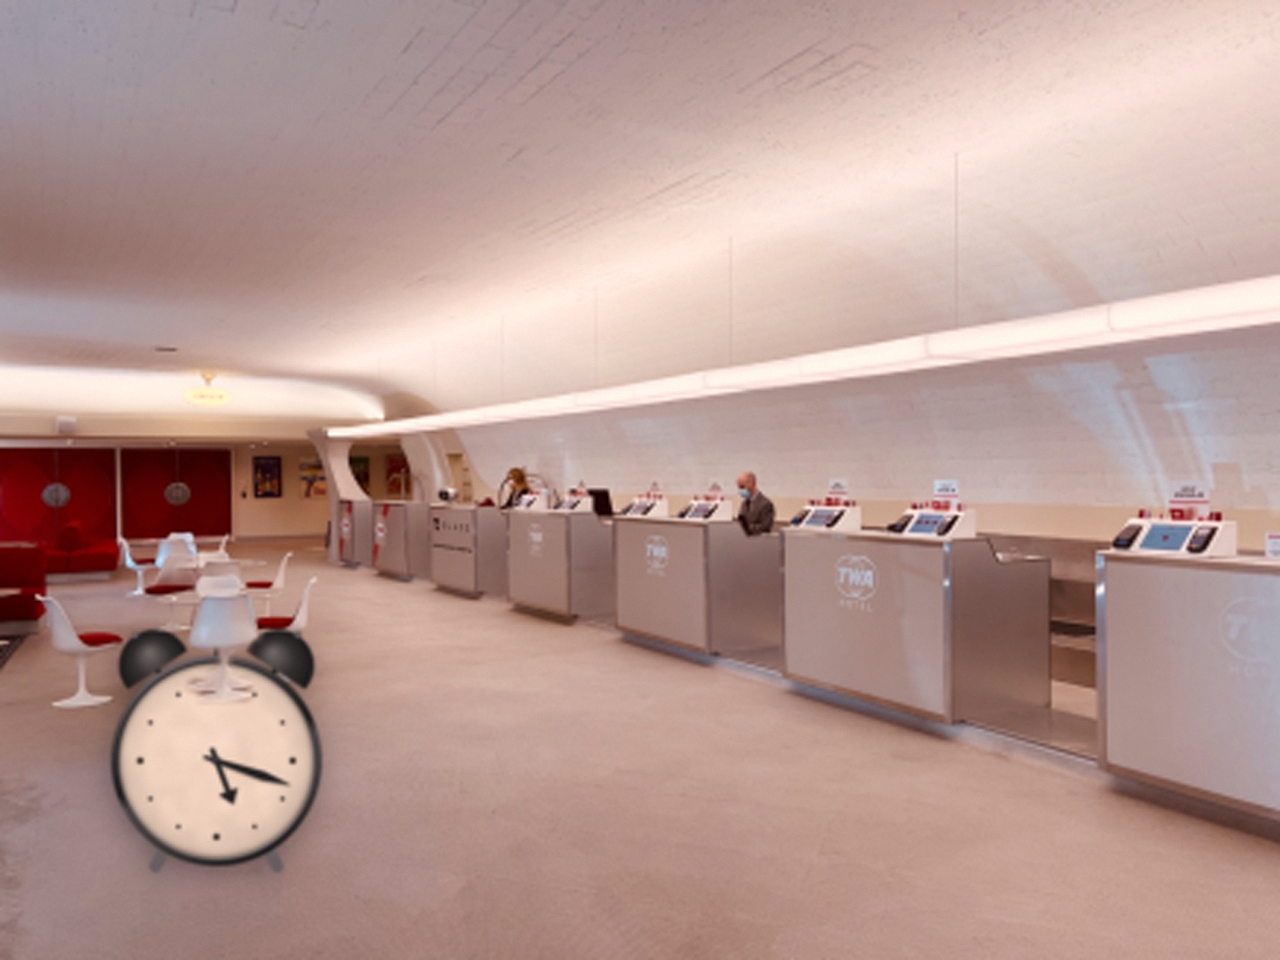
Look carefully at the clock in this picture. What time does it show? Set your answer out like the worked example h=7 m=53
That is h=5 m=18
